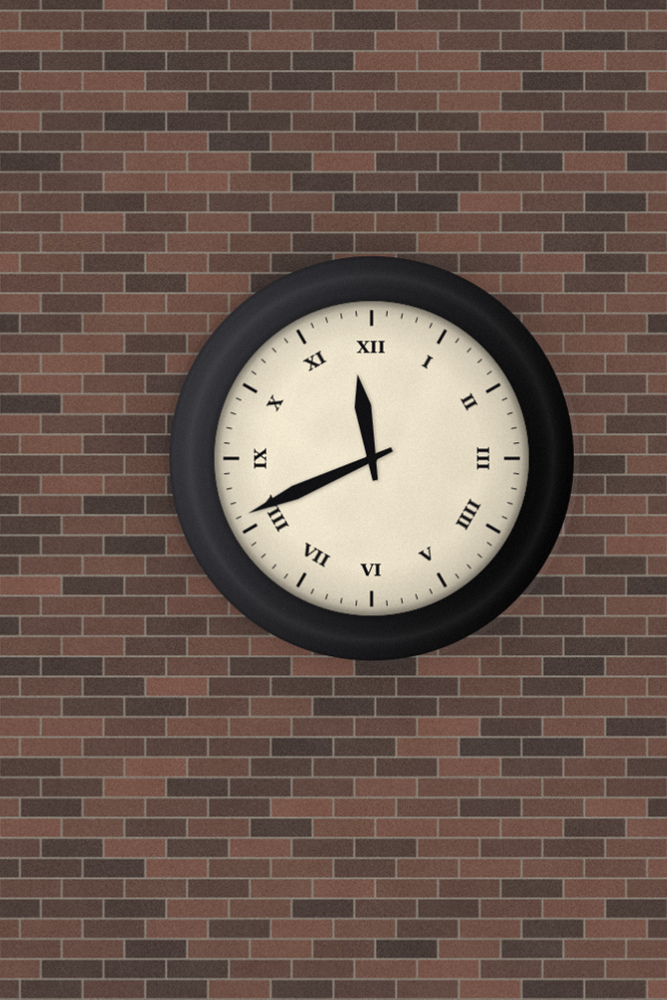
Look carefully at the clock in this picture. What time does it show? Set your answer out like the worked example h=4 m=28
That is h=11 m=41
